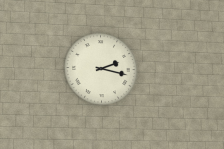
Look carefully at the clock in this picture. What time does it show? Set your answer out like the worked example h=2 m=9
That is h=2 m=17
